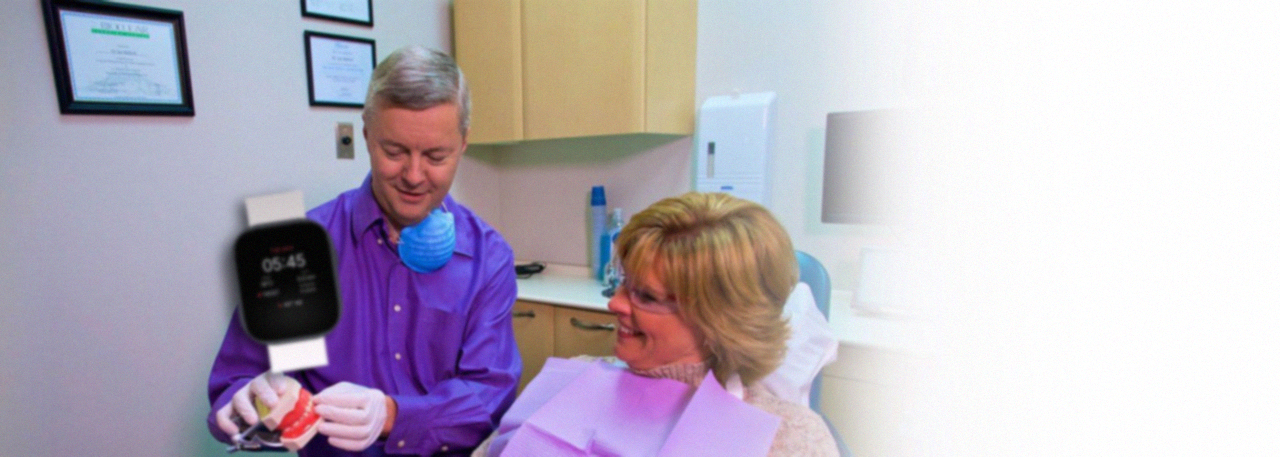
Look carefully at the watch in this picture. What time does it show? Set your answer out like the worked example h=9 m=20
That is h=5 m=45
